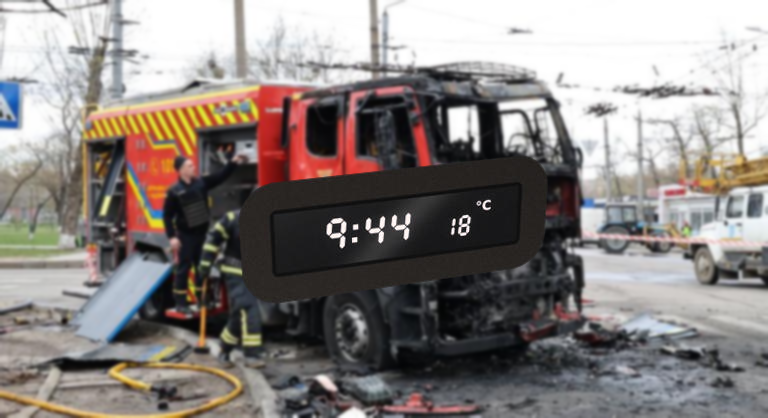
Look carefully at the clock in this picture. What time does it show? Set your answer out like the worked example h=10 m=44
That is h=9 m=44
